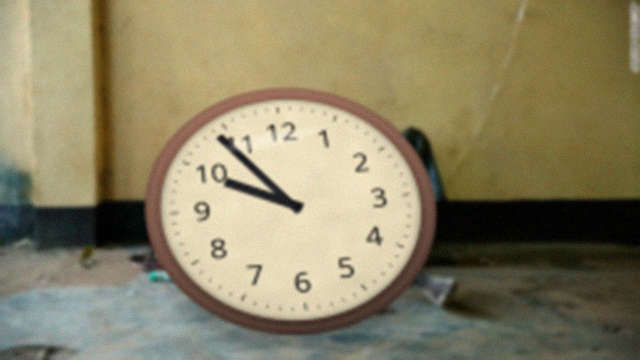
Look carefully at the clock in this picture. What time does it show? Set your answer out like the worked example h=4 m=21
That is h=9 m=54
